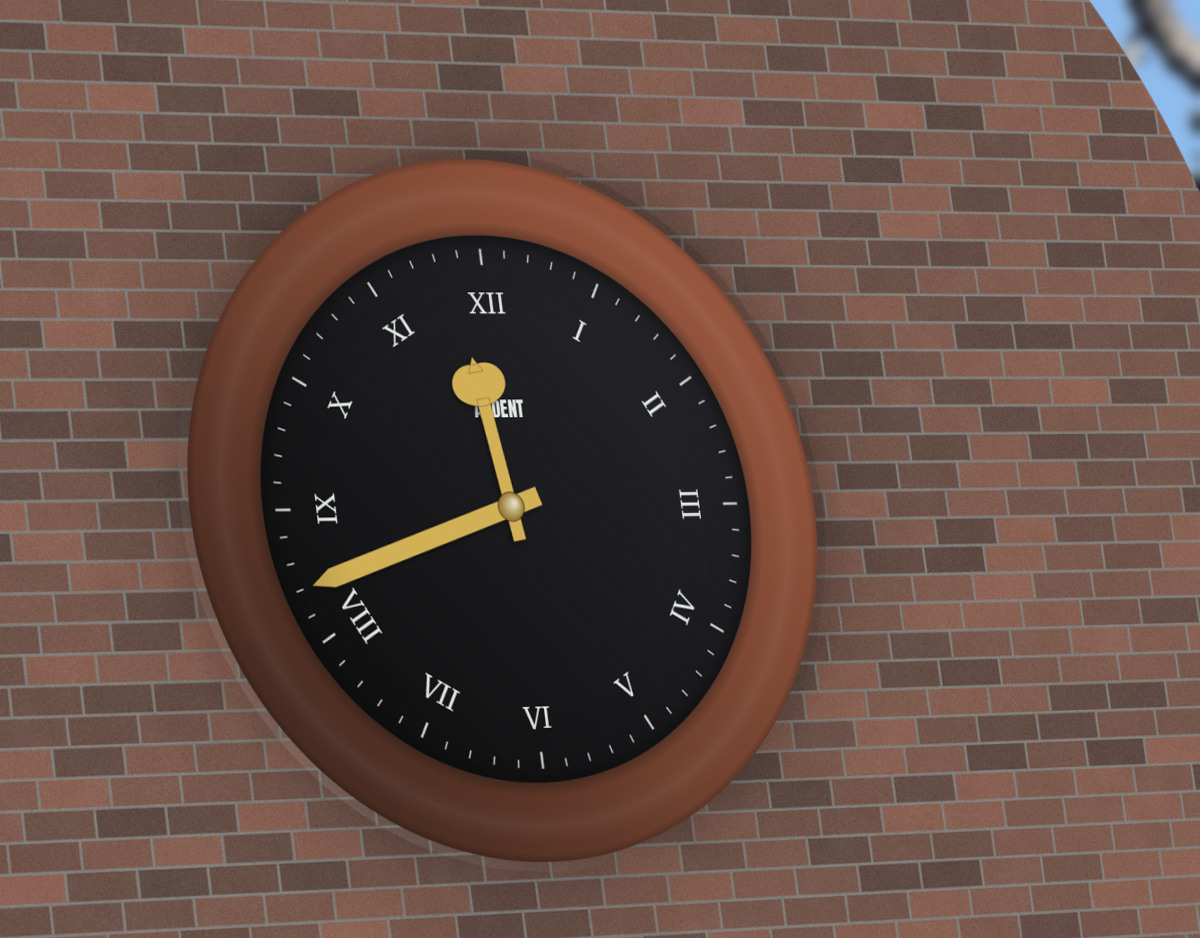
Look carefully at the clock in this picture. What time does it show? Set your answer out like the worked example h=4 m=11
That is h=11 m=42
